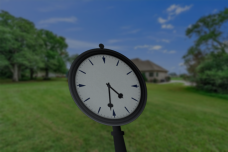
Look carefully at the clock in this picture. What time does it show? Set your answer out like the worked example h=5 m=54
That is h=4 m=31
